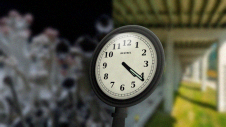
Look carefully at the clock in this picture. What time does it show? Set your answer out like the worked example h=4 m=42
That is h=4 m=21
